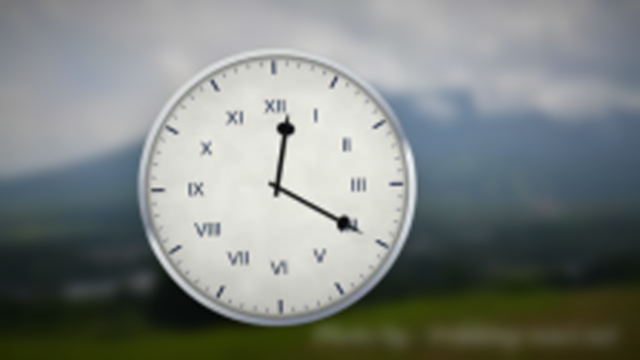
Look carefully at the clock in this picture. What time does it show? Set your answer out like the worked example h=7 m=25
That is h=12 m=20
